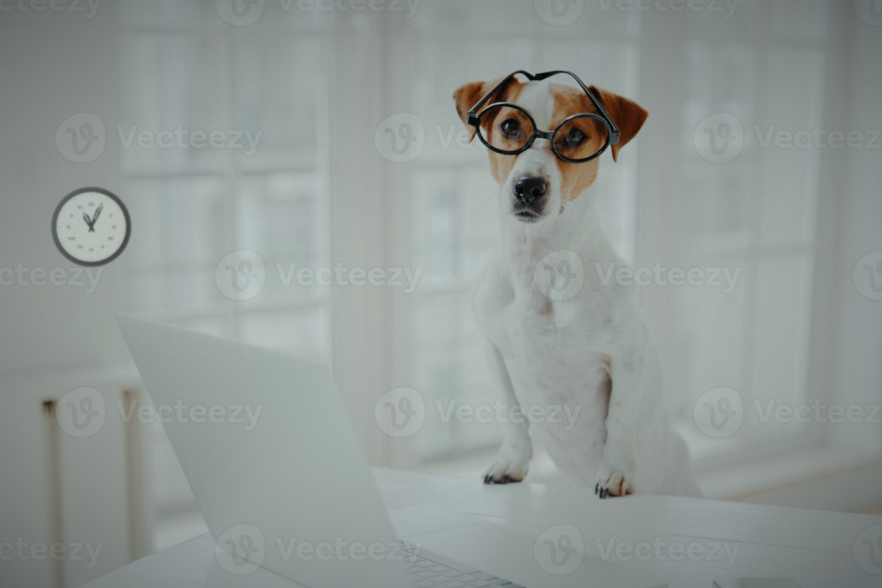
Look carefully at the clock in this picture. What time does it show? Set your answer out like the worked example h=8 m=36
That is h=11 m=4
